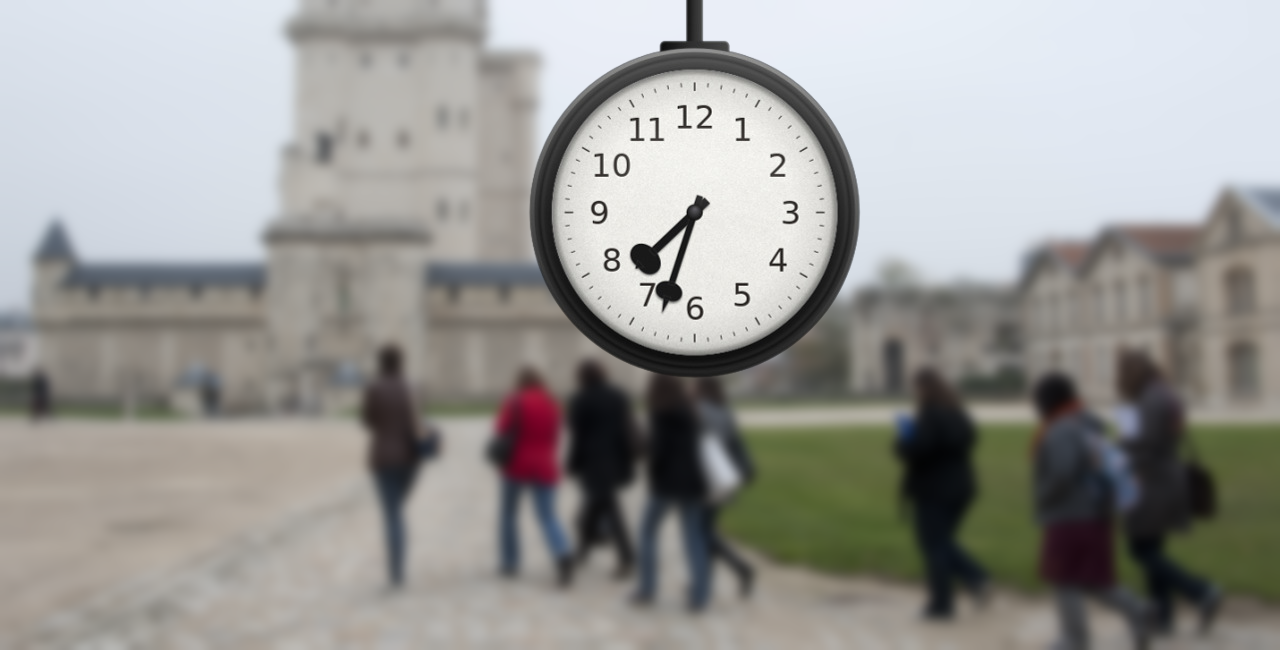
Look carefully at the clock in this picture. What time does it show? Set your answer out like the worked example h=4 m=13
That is h=7 m=33
